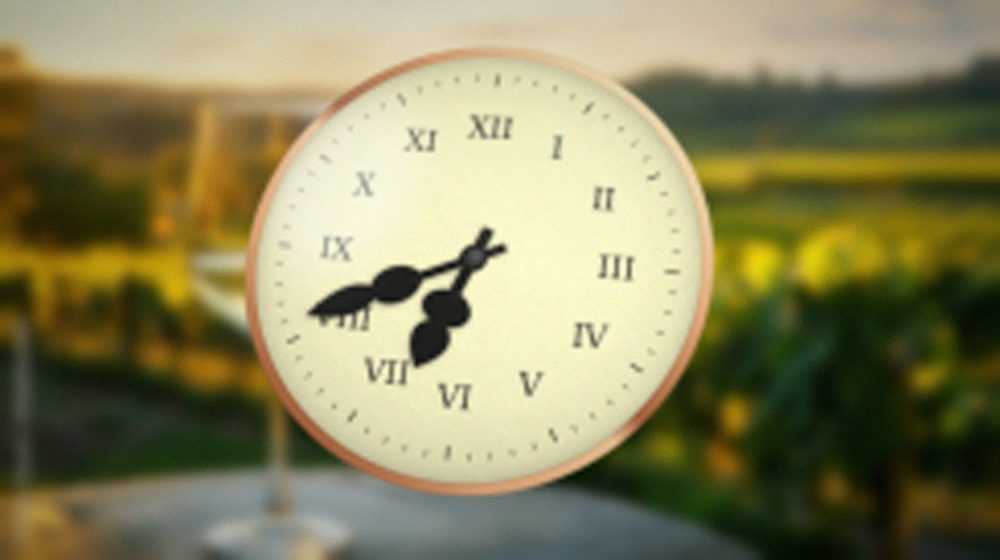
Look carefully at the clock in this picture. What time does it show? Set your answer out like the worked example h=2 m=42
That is h=6 m=41
